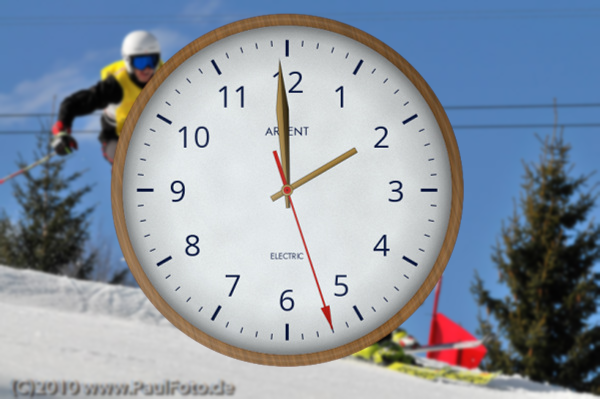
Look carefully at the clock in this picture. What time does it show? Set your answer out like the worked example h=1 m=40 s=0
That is h=1 m=59 s=27
